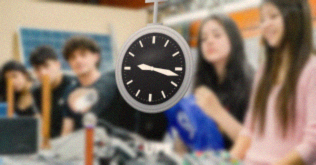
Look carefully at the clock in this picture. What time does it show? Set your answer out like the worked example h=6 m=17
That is h=9 m=17
